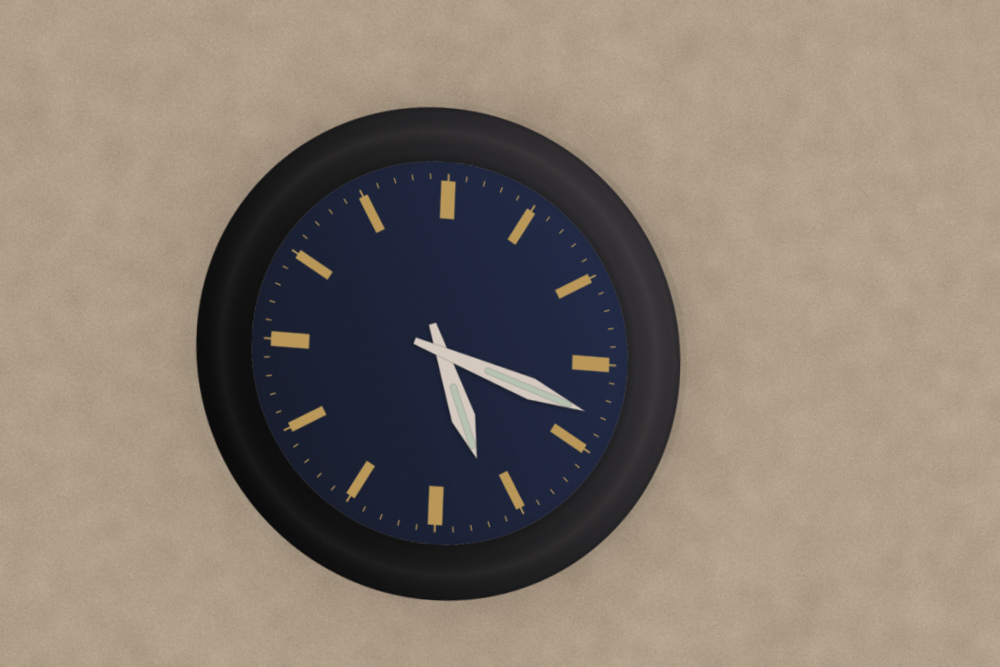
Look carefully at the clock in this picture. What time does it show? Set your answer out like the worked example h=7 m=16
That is h=5 m=18
